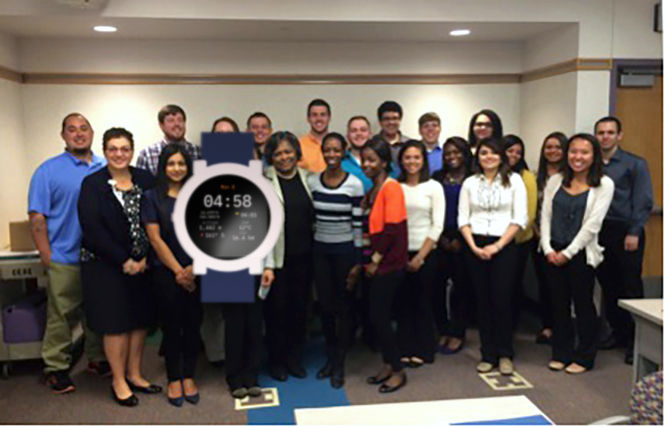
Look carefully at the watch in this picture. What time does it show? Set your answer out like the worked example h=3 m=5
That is h=4 m=58
